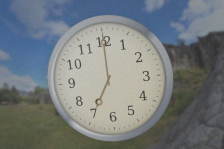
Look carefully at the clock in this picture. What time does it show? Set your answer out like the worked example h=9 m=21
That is h=7 m=0
